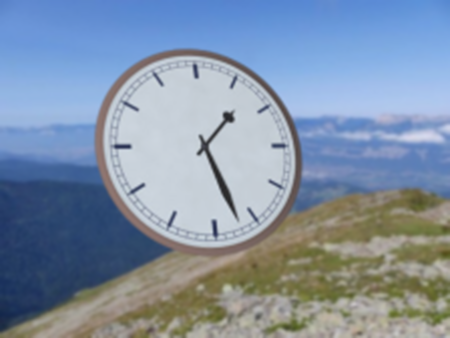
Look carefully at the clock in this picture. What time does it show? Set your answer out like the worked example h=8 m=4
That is h=1 m=27
